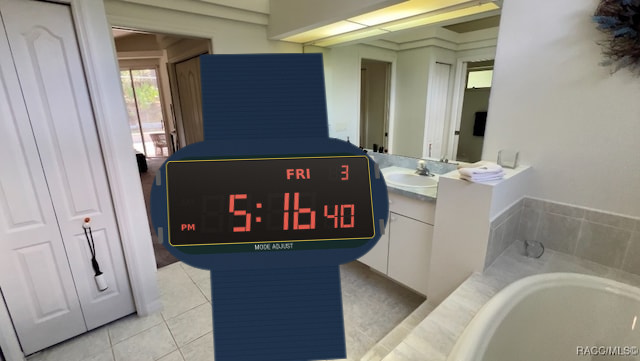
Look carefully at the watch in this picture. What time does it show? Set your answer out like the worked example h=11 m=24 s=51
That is h=5 m=16 s=40
